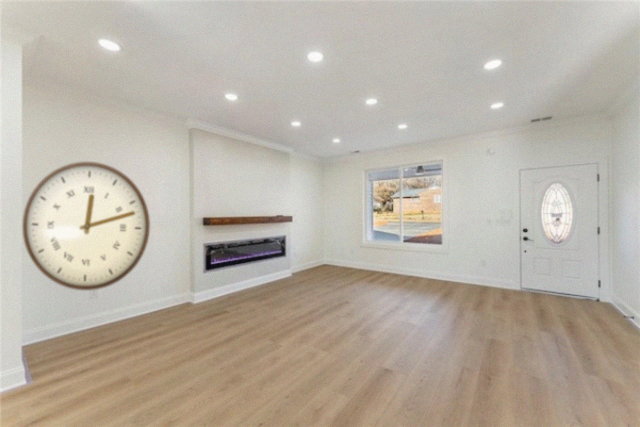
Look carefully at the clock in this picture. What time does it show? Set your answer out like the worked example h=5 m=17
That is h=12 m=12
